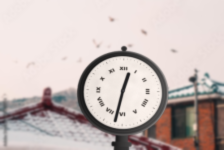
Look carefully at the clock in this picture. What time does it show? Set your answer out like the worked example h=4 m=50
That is h=12 m=32
